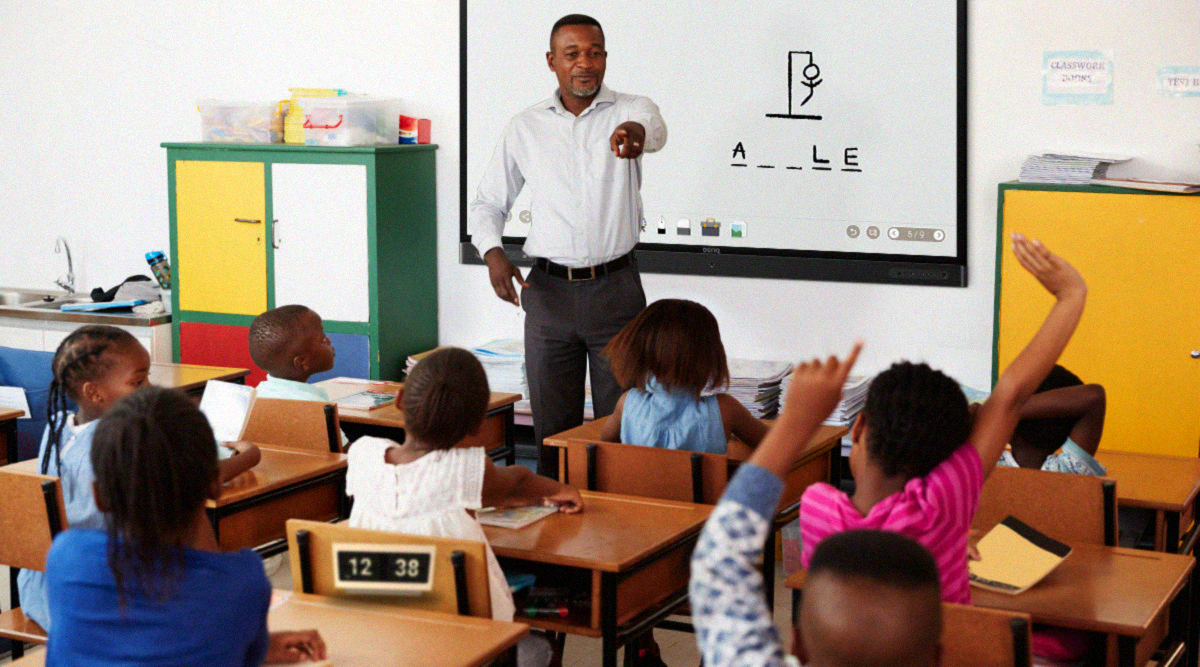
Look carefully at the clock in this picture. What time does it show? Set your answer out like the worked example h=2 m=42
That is h=12 m=38
